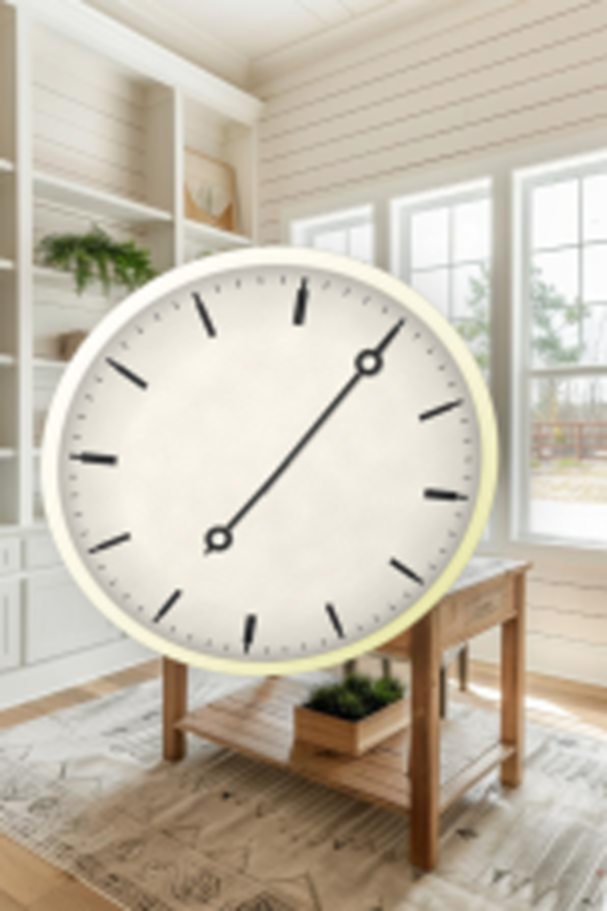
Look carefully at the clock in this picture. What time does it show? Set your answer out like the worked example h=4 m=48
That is h=7 m=5
